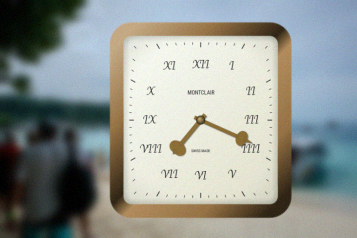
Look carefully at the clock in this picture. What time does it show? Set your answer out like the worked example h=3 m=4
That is h=7 m=19
